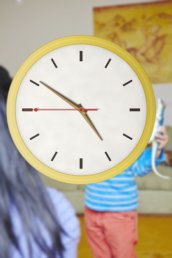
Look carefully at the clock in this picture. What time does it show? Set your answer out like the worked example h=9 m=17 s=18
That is h=4 m=50 s=45
